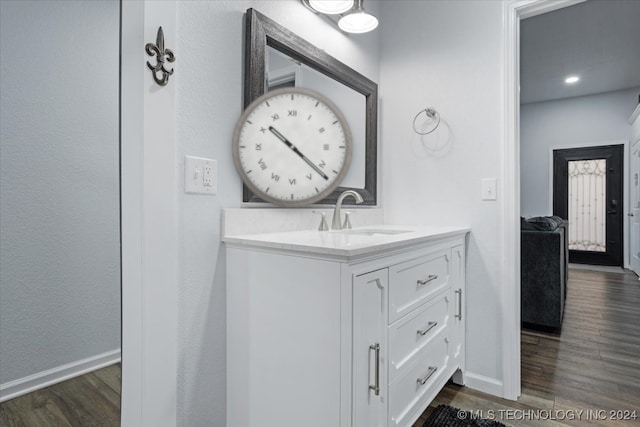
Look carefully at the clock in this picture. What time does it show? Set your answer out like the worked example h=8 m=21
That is h=10 m=22
